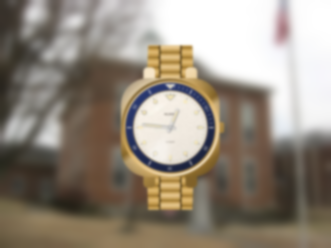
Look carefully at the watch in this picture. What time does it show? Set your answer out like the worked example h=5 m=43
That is h=12 m=46
